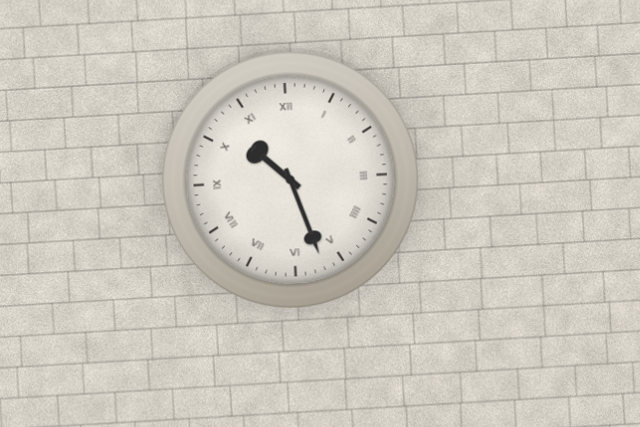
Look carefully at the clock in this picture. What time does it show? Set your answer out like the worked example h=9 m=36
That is h=10 m=27
